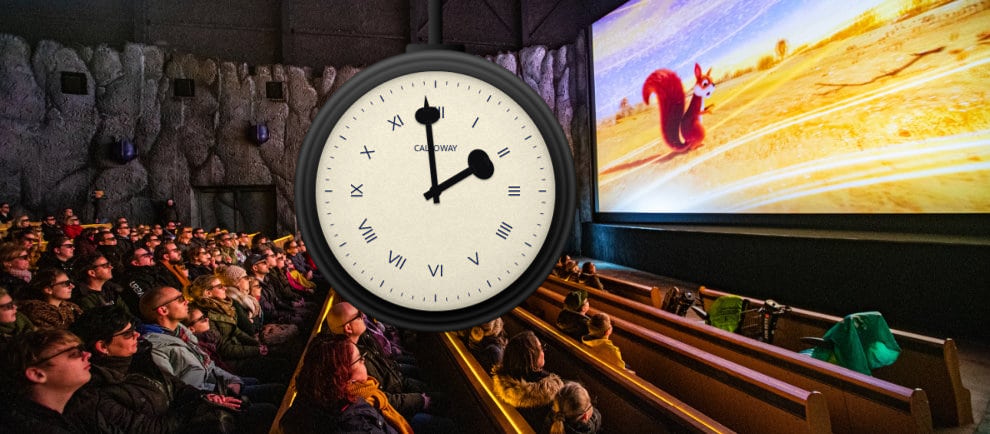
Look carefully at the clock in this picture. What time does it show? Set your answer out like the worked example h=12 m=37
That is h=1 m=59
